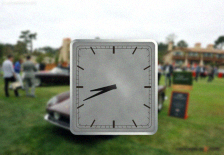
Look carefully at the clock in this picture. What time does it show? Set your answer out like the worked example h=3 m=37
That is h=8 m=41
